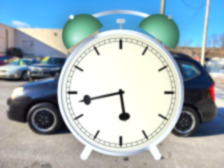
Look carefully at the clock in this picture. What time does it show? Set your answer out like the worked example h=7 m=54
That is h=5 m=43
